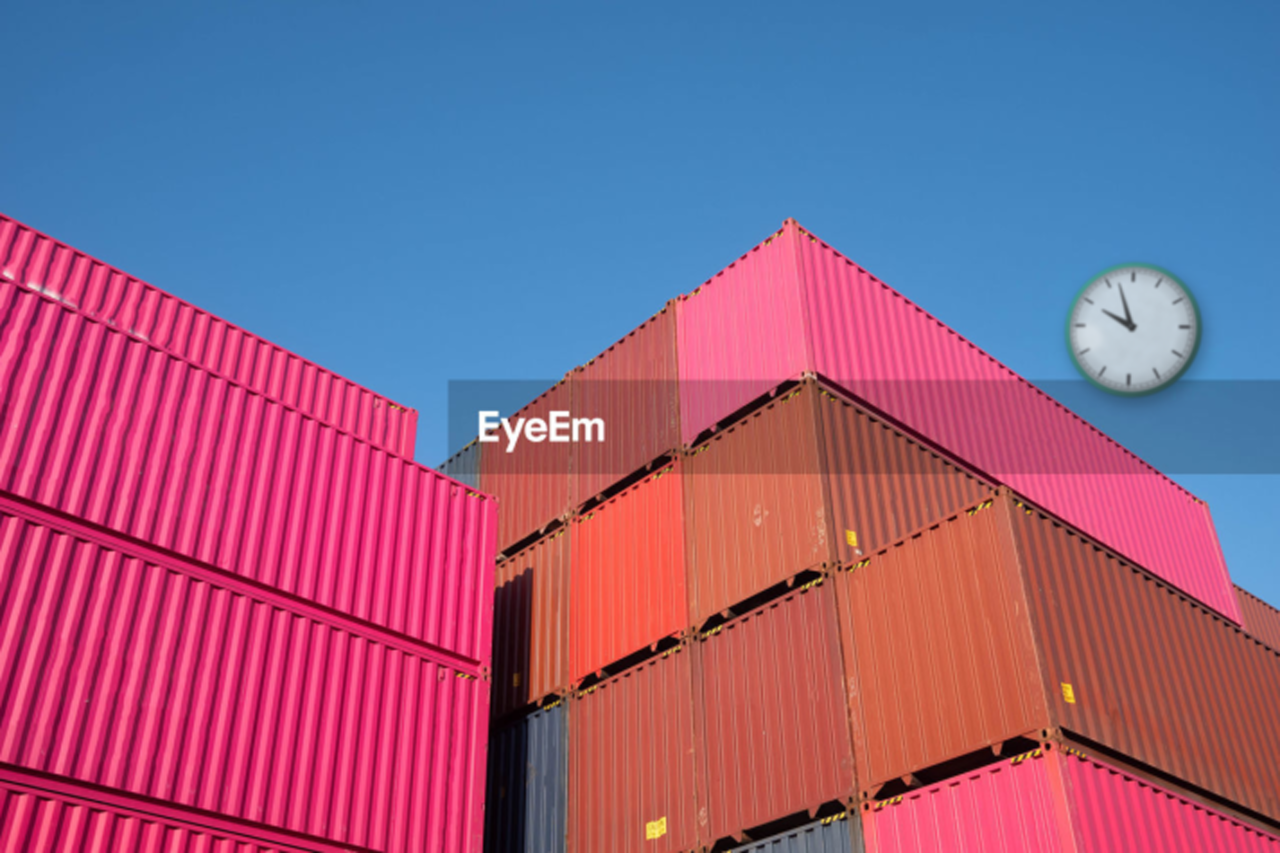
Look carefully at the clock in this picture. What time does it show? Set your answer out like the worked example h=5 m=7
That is h=9 m=57
